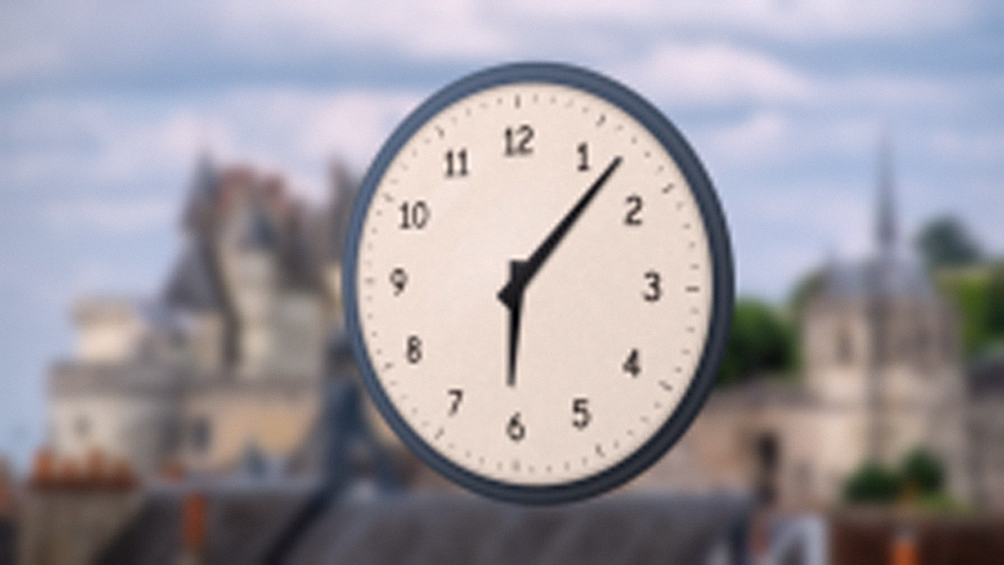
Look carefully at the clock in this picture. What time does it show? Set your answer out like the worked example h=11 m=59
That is h=6 m=7
